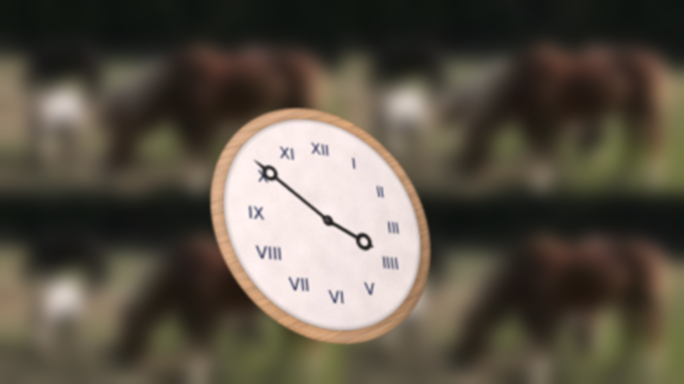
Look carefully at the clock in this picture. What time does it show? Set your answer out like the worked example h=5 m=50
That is h=3 m=51
